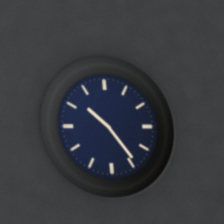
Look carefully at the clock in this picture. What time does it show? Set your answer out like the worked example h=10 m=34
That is h=10 m=24
